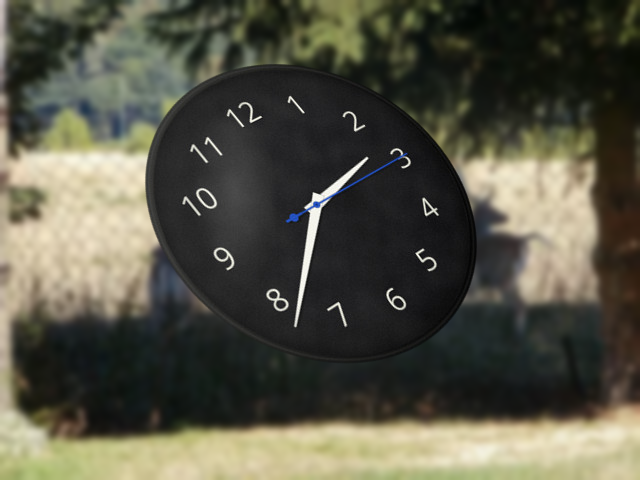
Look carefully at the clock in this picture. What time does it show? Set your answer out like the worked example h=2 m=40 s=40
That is h=2 m=38 s=15
